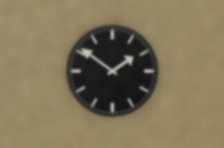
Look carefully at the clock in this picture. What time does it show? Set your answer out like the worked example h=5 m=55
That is h=1 m=51
